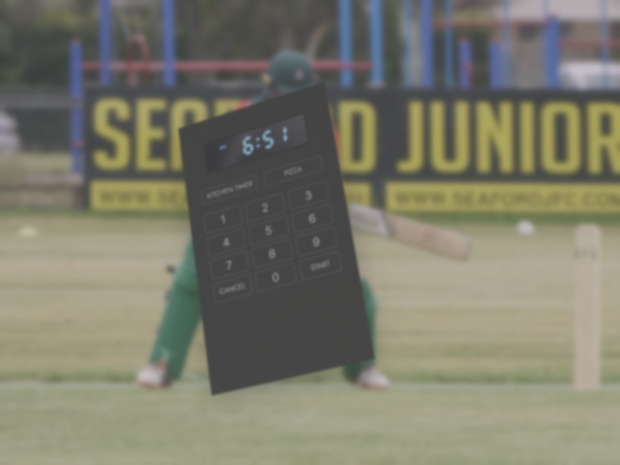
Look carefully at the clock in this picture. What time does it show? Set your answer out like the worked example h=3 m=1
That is h=6 m=51
